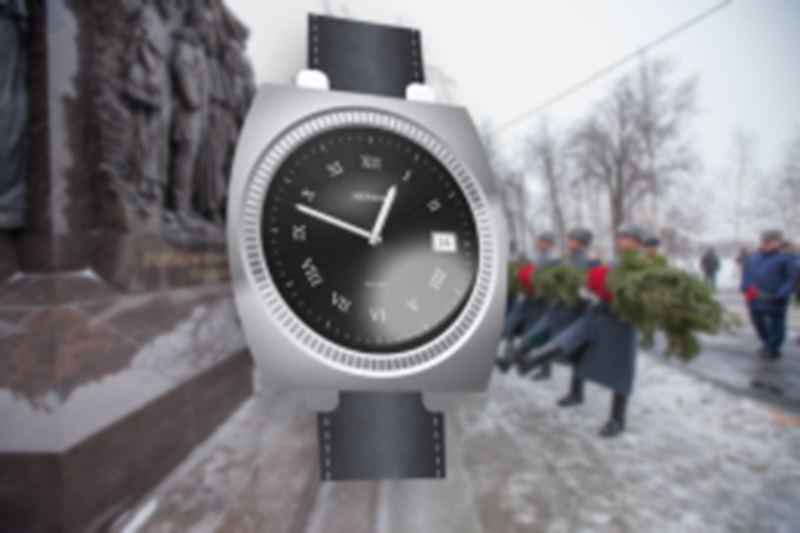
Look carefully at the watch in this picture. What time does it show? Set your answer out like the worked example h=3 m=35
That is h=12 m=48
